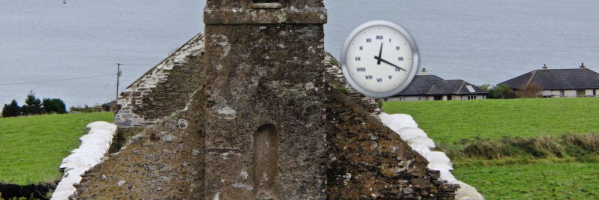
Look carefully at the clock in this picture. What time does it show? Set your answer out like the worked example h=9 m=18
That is h=12 m=19
